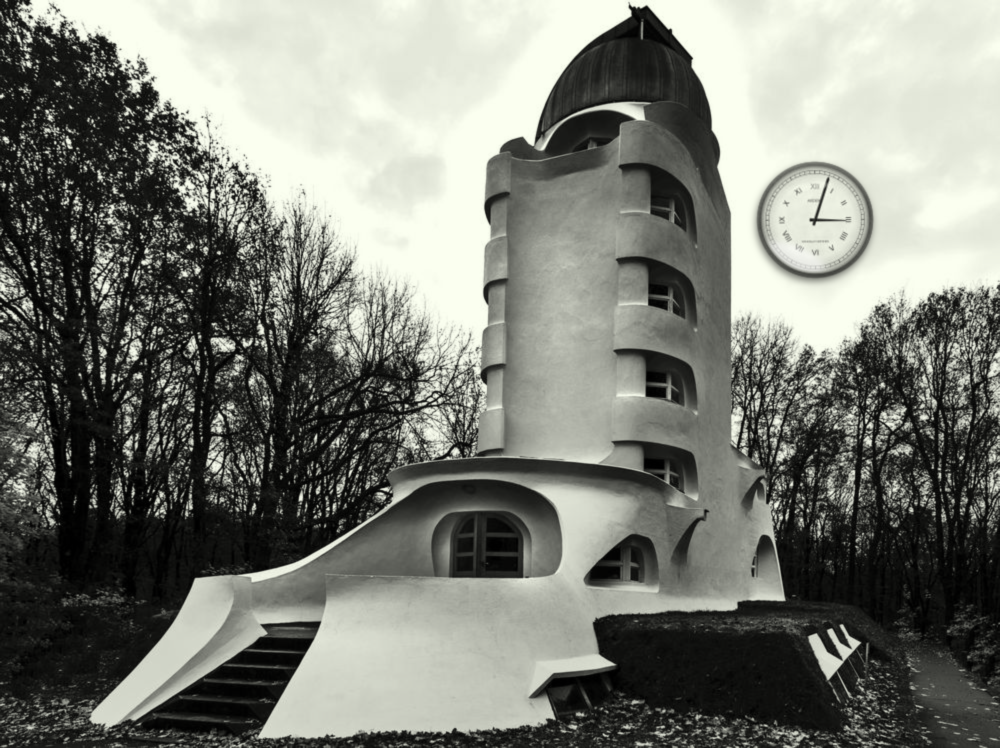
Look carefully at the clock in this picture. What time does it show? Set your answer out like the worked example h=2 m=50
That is h=3 m=3
